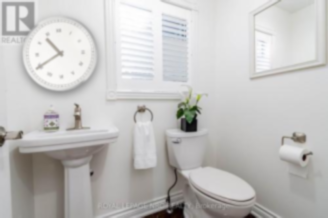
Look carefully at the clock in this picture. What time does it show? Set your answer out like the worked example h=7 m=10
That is h=10 m=40
